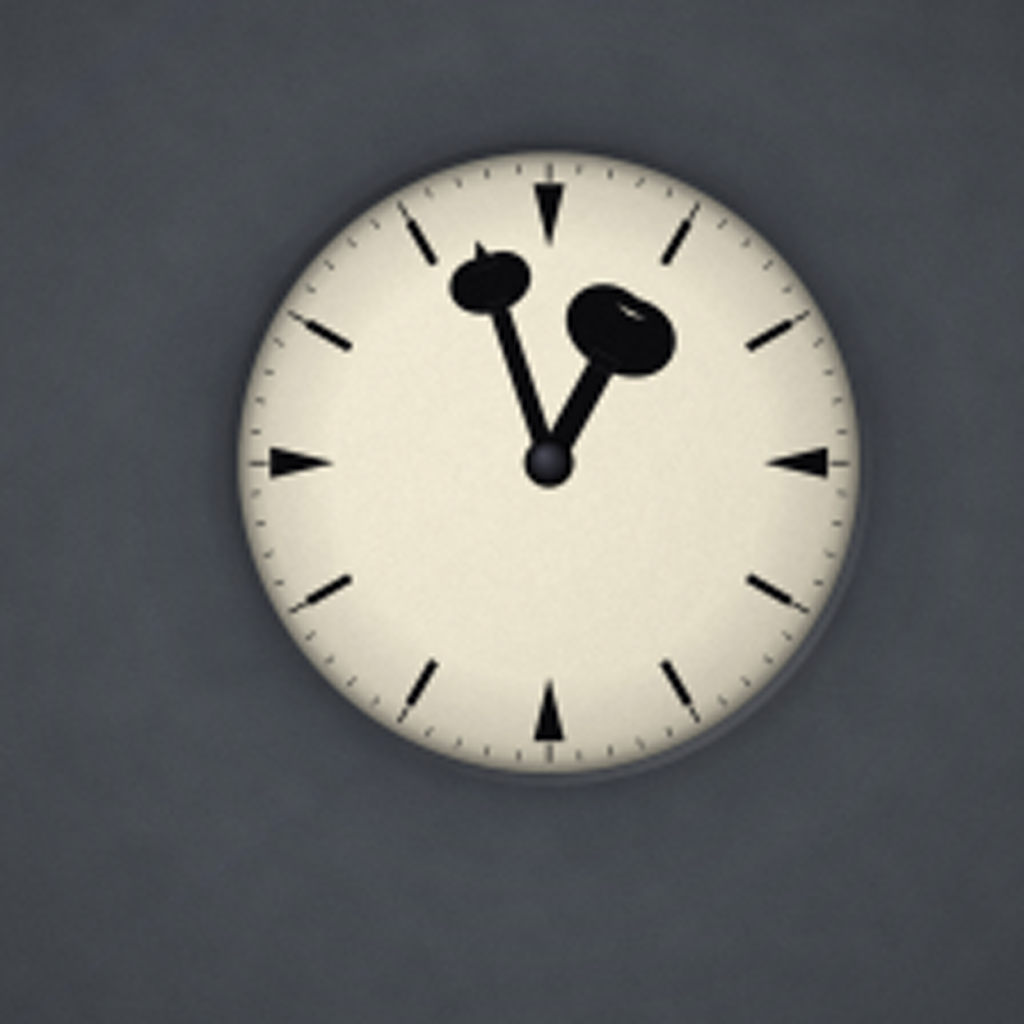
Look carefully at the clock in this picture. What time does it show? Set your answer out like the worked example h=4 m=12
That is h=12 m=57
